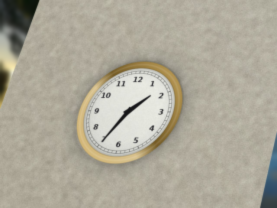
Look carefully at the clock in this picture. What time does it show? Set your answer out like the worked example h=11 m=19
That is h=1 m=35
